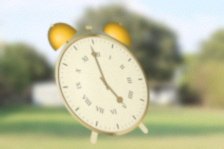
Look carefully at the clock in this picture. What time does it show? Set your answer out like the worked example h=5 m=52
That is h=4 m=59
